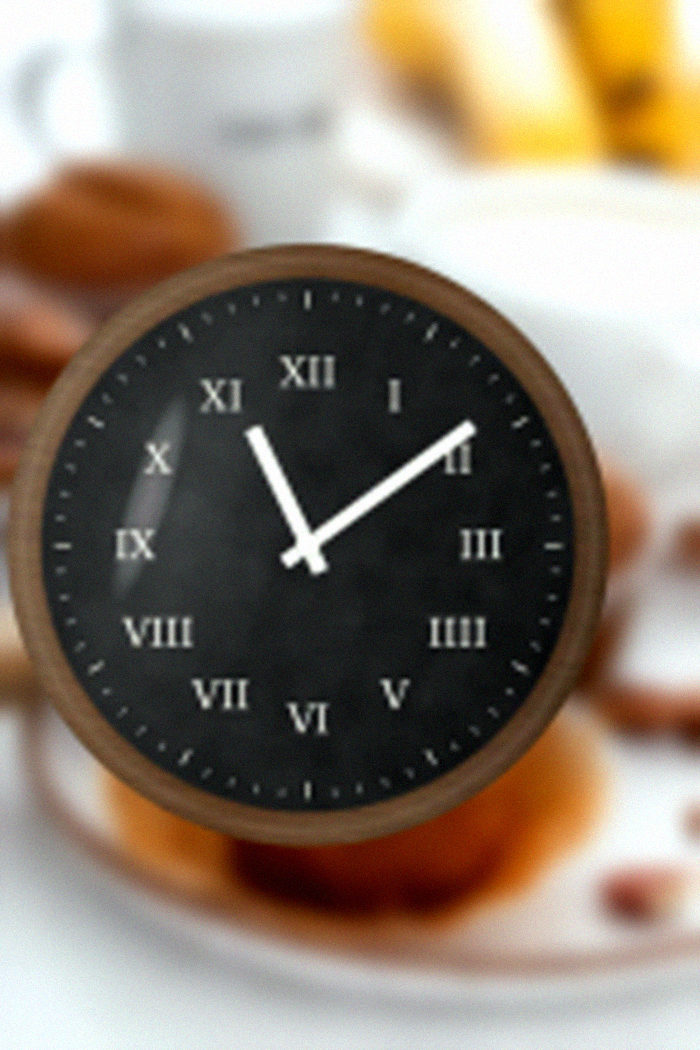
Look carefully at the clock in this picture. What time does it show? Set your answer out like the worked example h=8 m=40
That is h=11 m=9
